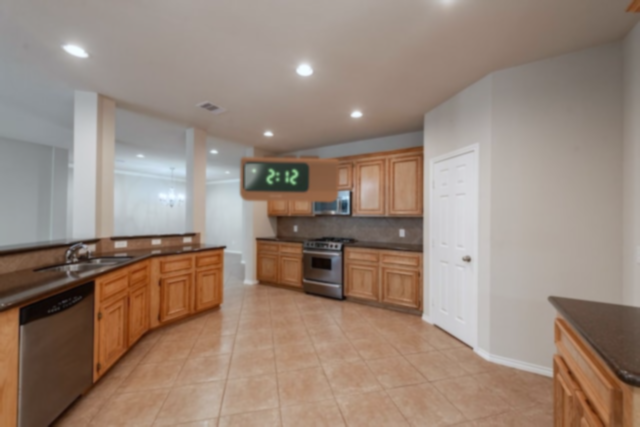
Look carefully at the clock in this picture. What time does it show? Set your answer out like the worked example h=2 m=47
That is h=2 m=12
